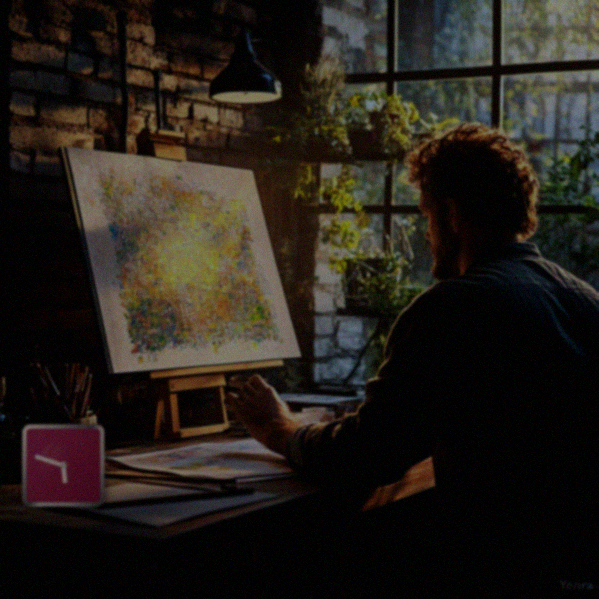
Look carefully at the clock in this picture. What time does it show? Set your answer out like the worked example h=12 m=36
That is h=5 m=48
